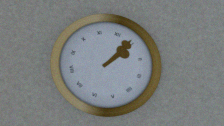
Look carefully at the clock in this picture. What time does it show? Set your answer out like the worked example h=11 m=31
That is h=1 m=4
